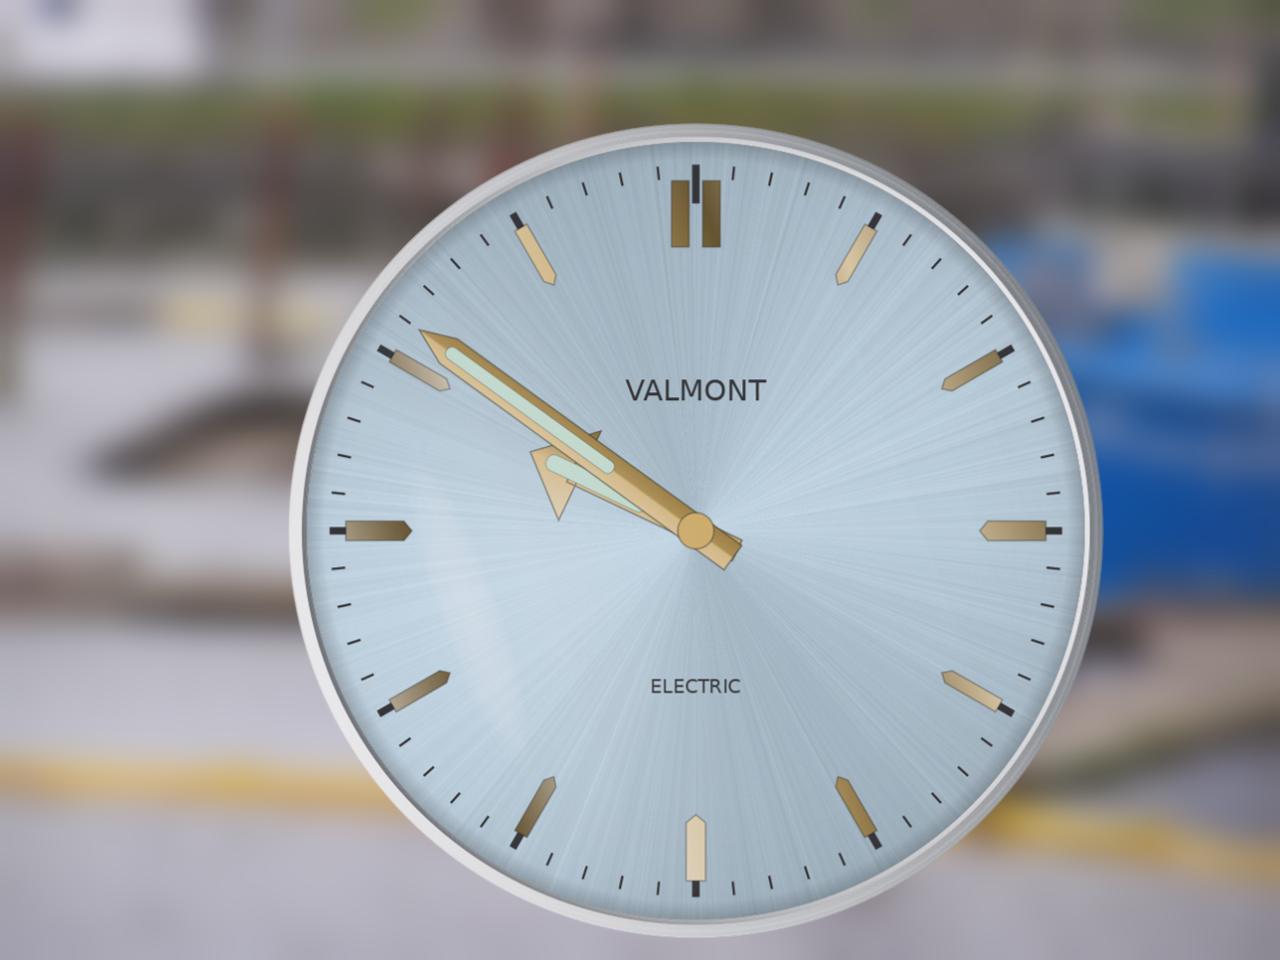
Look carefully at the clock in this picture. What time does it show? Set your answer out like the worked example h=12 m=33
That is h=9 m=51
